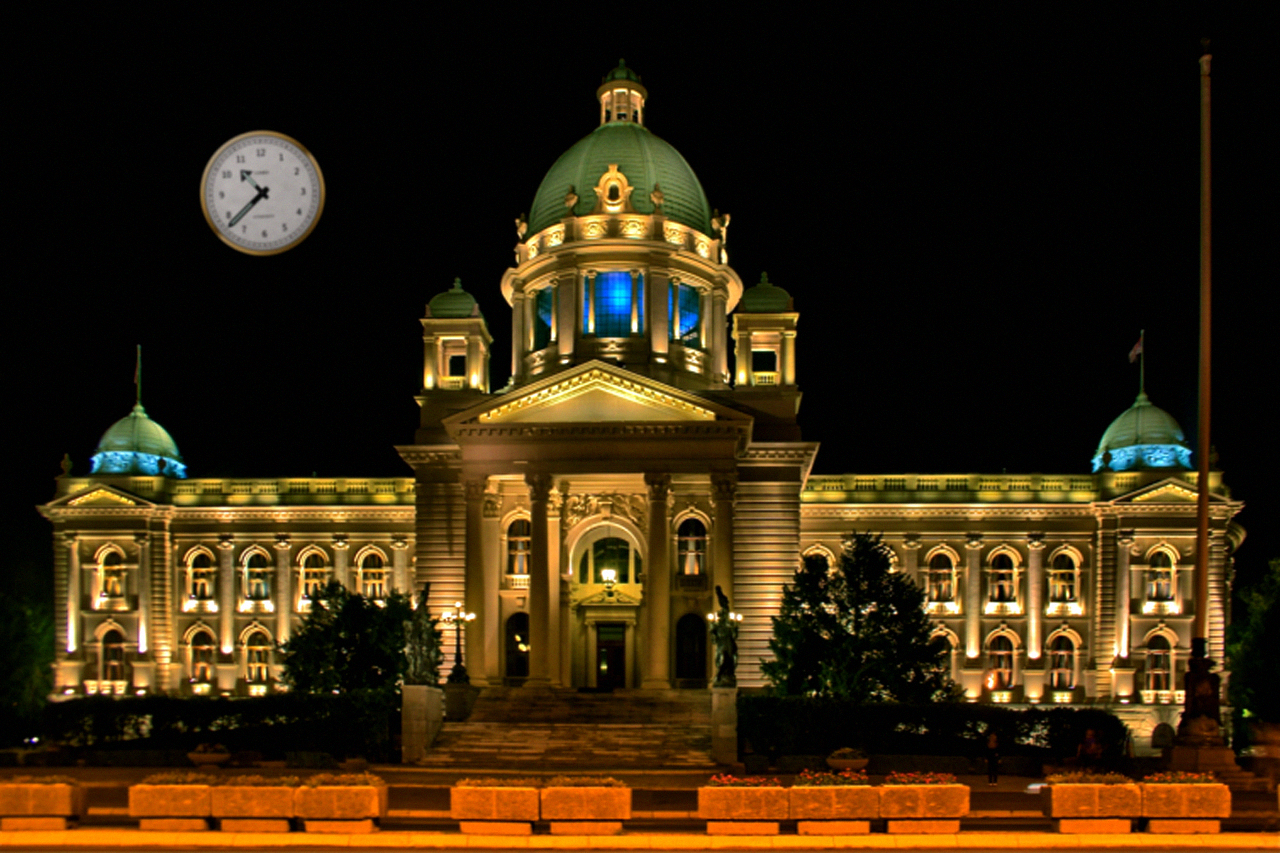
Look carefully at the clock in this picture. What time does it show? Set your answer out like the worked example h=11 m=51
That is h=10 m=38
